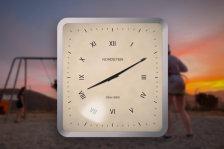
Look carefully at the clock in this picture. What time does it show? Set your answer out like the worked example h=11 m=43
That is h=8 m=10
